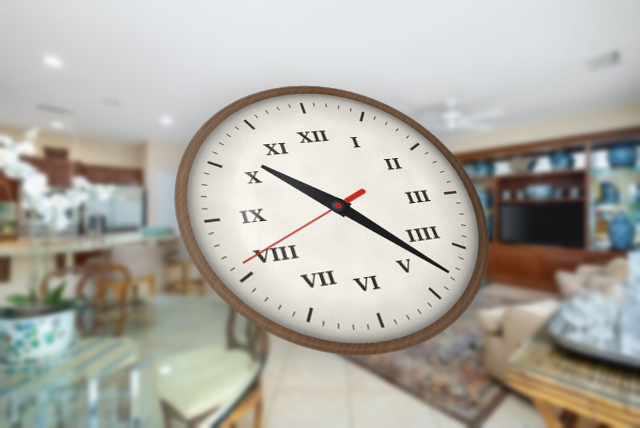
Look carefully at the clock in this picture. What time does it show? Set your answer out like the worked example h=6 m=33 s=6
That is h=10 m=22 s=41
